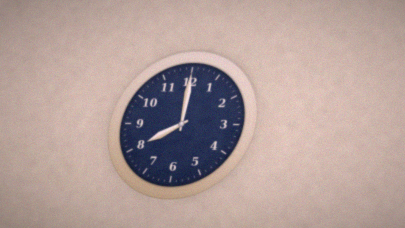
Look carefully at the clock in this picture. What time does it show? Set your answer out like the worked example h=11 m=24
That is h=8 m=0
